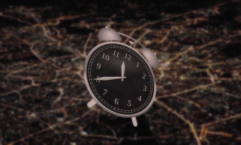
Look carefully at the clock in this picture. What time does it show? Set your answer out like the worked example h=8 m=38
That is h=11 m=40
